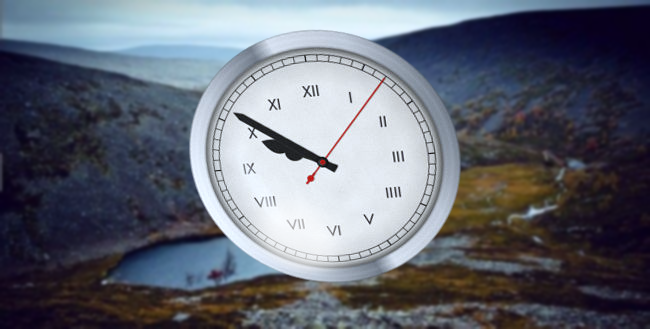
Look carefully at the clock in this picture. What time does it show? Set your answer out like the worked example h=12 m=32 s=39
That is h=9 m=51 s=7
